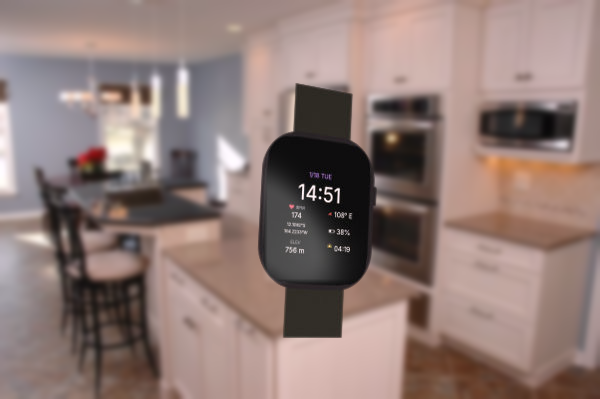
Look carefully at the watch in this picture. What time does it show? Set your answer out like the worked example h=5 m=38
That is h=14 m=51
